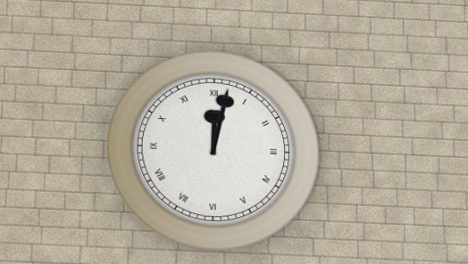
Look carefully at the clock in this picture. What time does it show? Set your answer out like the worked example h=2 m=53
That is h=12 m=2
